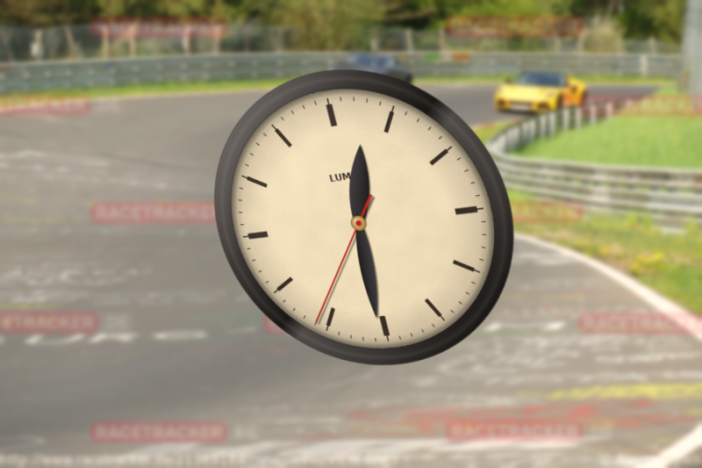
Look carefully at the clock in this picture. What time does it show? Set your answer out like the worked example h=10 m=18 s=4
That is h=12 m=30 s=36
